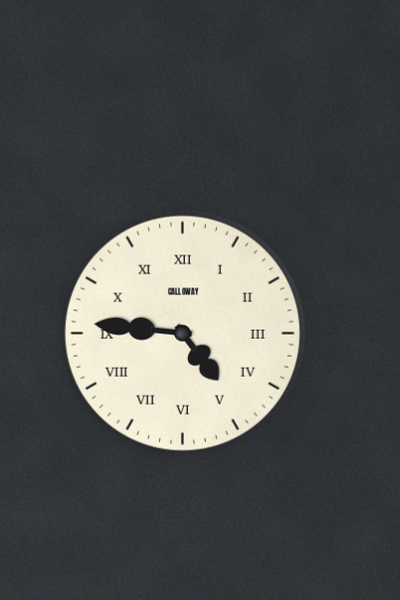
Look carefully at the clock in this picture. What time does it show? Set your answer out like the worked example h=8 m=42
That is h=4 m=46
